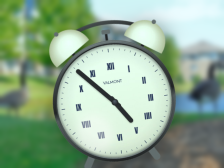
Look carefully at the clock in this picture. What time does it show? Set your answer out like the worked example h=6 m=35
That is h=4 m=53
